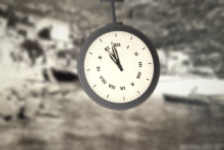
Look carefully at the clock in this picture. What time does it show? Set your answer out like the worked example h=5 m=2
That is h=10 m=58
